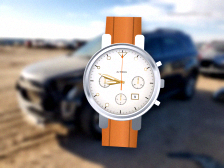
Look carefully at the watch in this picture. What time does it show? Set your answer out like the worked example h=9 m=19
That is h=8 m=48
